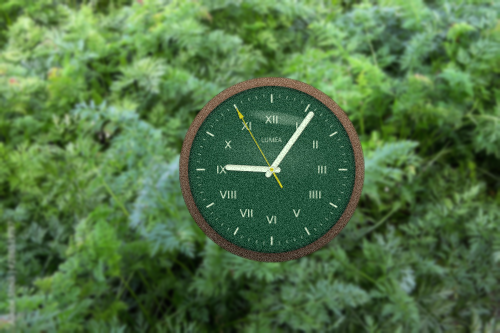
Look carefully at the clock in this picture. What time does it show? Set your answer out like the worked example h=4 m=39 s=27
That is h=9 m=5 s=55
